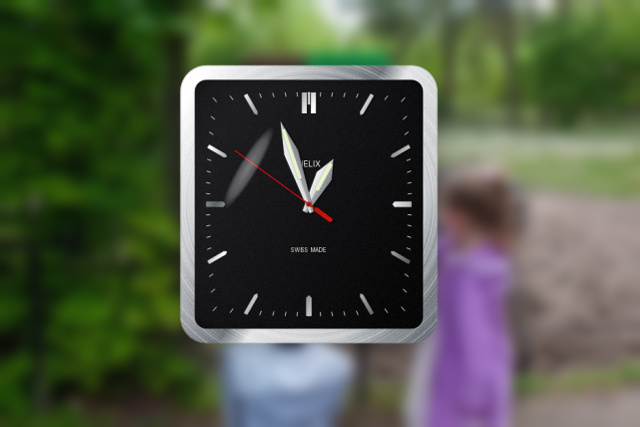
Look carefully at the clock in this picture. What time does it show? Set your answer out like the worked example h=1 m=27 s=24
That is h=12 m=56 s=51
